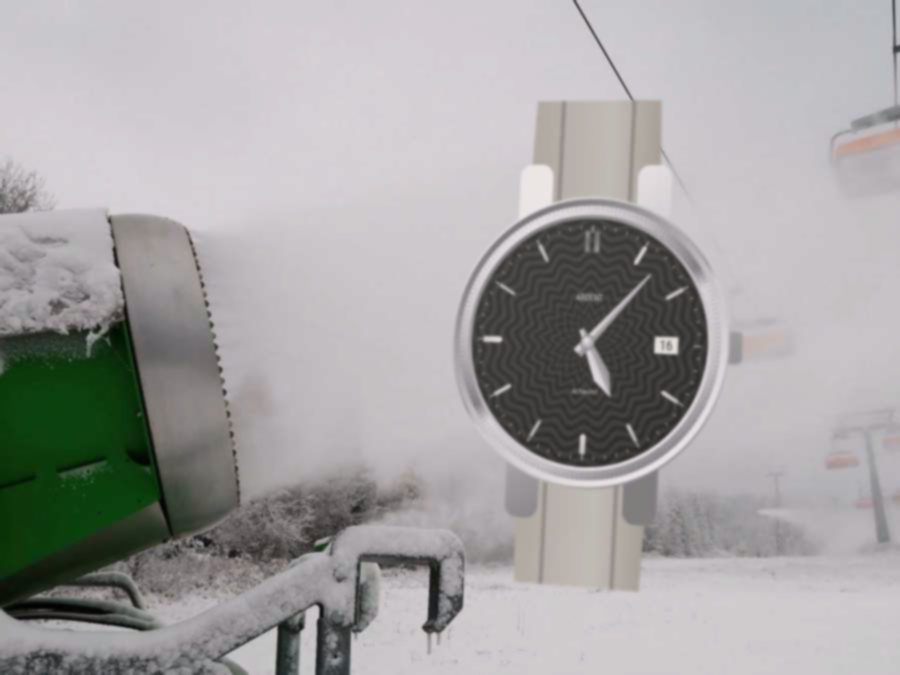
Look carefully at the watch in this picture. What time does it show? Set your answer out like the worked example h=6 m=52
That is h=5 m=7
